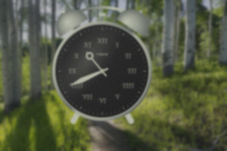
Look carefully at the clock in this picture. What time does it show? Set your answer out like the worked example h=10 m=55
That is h=10 m=41
